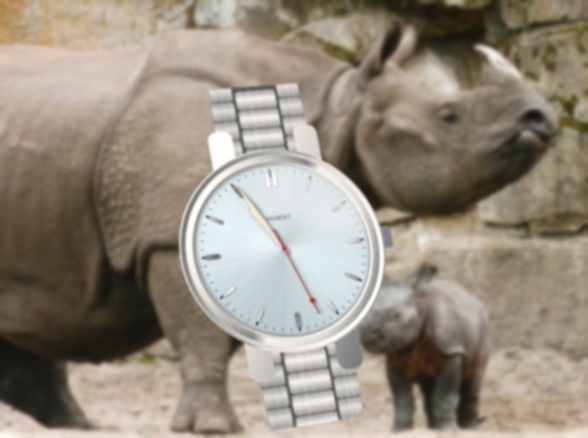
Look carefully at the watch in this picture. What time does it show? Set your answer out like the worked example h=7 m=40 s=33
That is h=10 m=55 s=27
